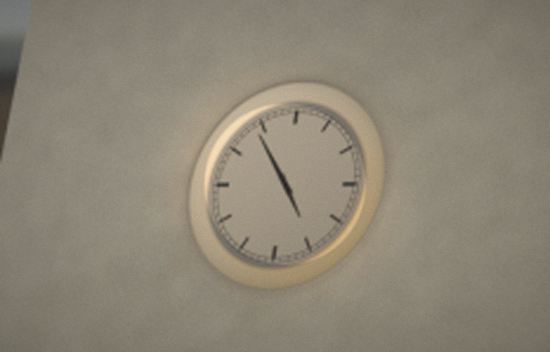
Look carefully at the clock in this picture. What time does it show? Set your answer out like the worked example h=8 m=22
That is h=4 m=54
